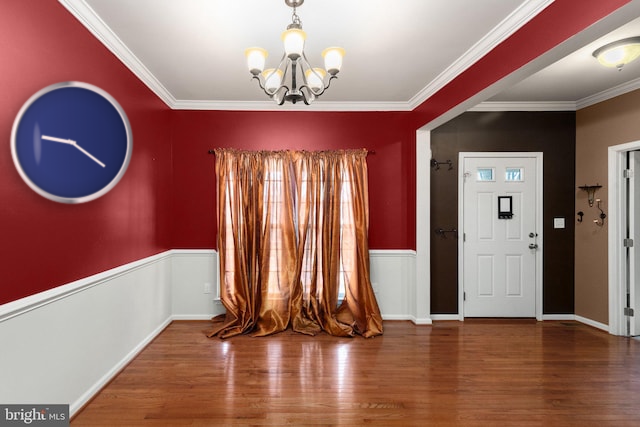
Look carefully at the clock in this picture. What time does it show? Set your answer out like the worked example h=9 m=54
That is h=9 m=21
